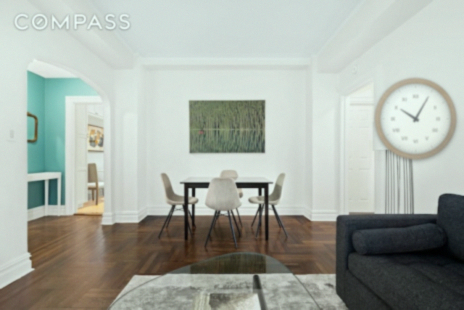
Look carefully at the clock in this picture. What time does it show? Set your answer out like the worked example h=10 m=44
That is h=10 m=5
